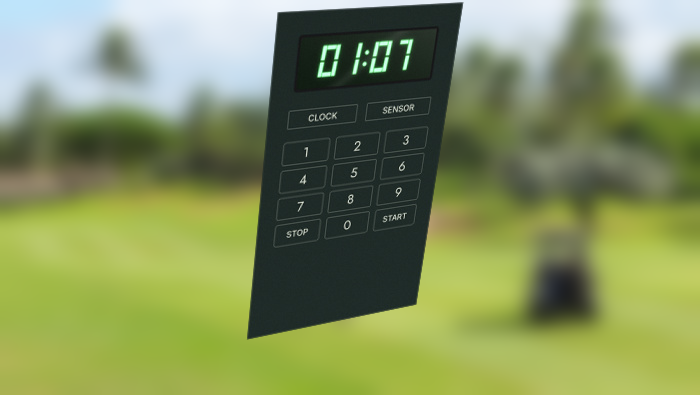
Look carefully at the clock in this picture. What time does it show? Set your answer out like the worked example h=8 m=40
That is h=1 m=7
